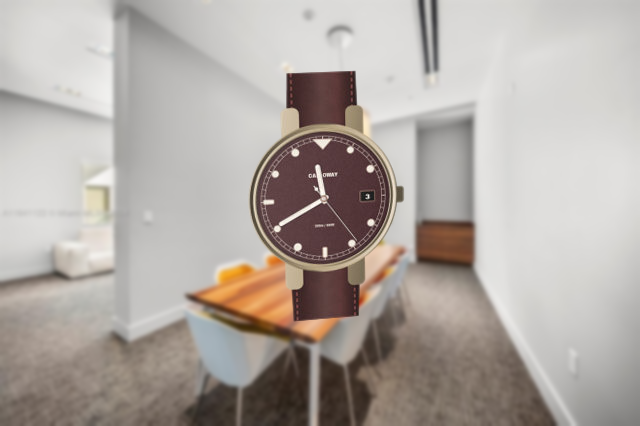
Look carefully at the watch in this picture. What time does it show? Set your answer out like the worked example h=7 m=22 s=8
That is h=11 m=40 s=24
